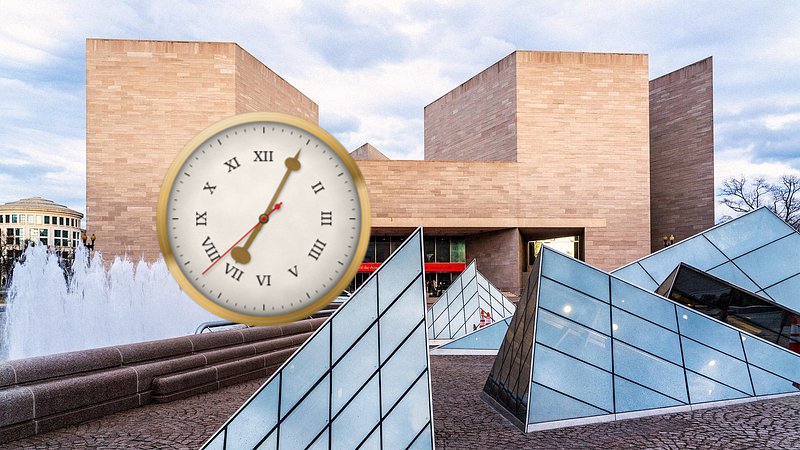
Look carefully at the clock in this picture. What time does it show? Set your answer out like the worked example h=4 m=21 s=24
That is h=7 m=4 s=38
